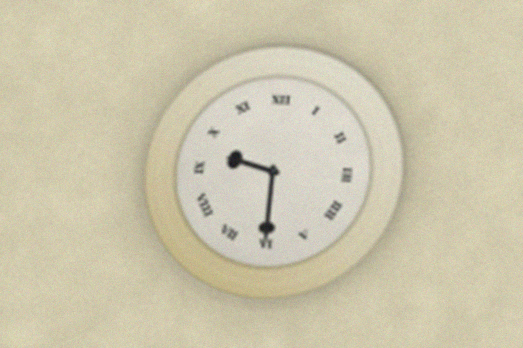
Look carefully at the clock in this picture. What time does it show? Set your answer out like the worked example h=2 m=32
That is h=9 m=30
